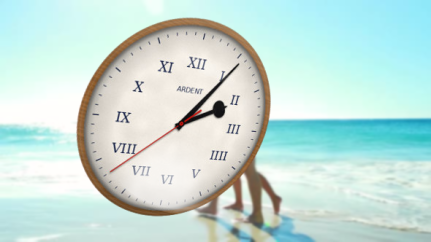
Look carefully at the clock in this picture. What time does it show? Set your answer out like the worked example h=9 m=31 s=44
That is h=2 m=5 s=38
